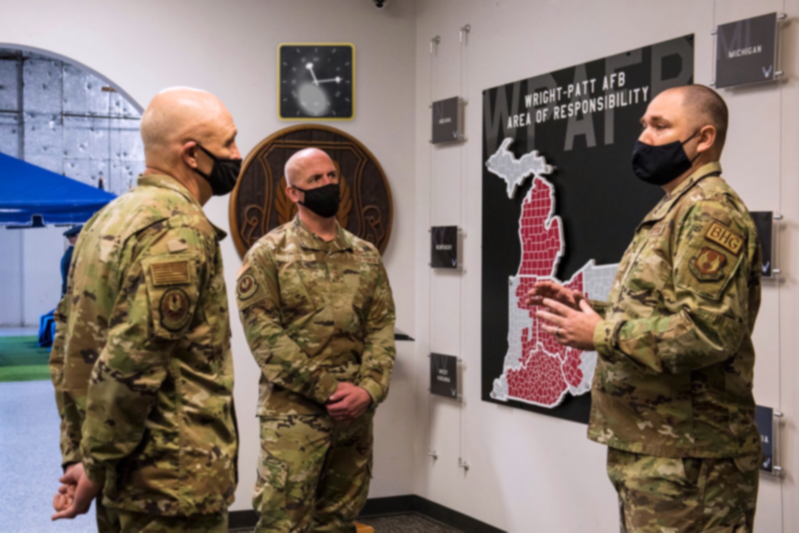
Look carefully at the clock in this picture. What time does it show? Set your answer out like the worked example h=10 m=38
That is h=11 m=14
